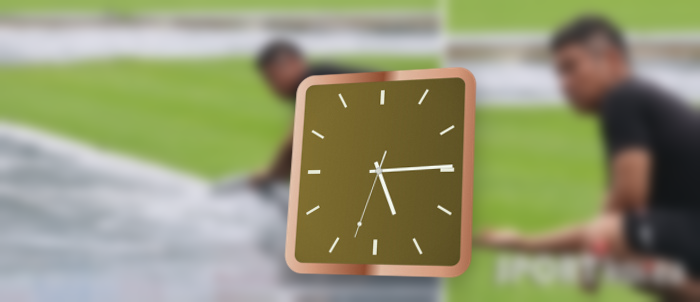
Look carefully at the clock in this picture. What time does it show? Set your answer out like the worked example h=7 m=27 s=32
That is h=5 m=14 s=33
